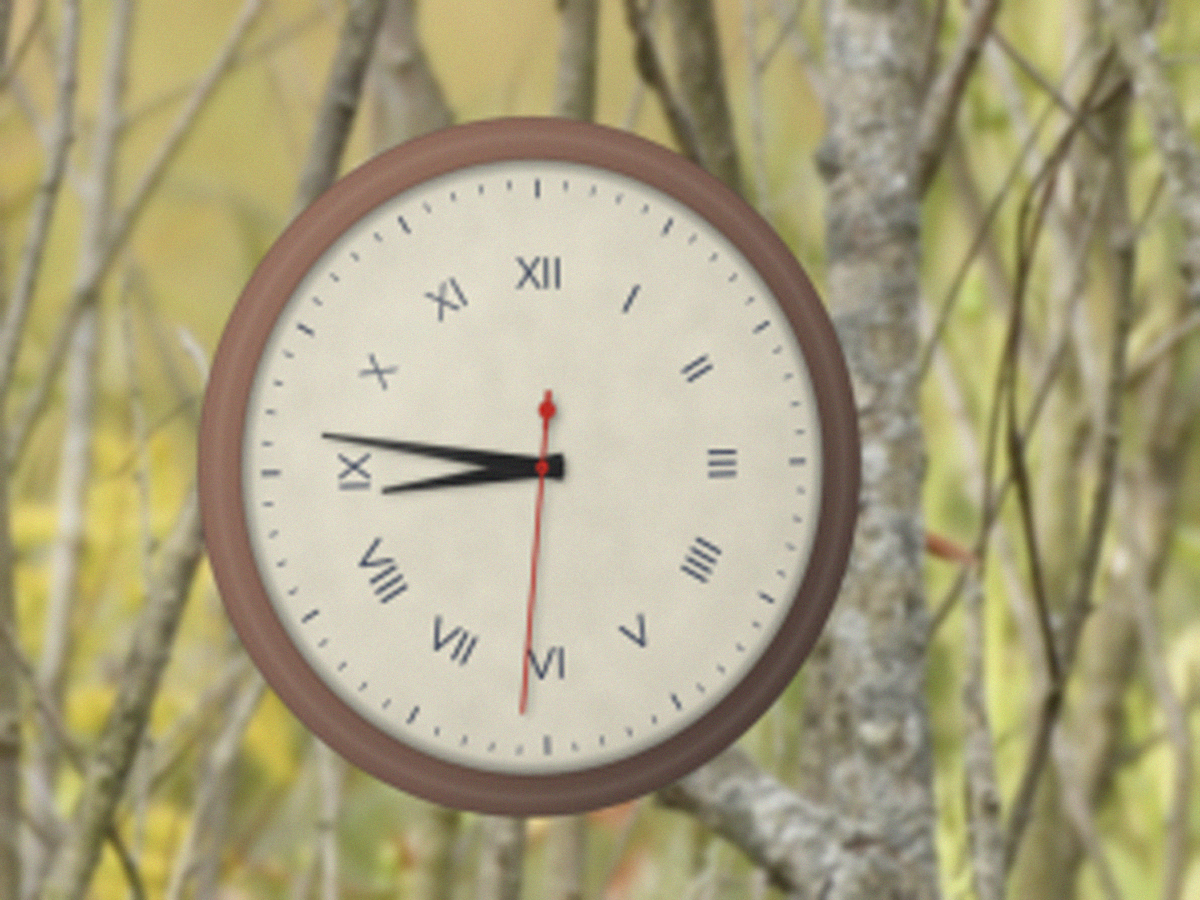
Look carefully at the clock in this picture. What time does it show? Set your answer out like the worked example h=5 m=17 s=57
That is h=8 m=46 s=31
